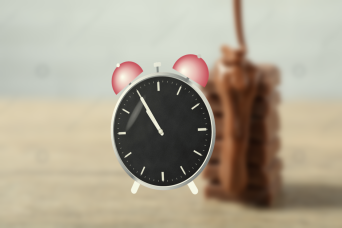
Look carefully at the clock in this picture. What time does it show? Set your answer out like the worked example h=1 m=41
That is h=10 m=55
